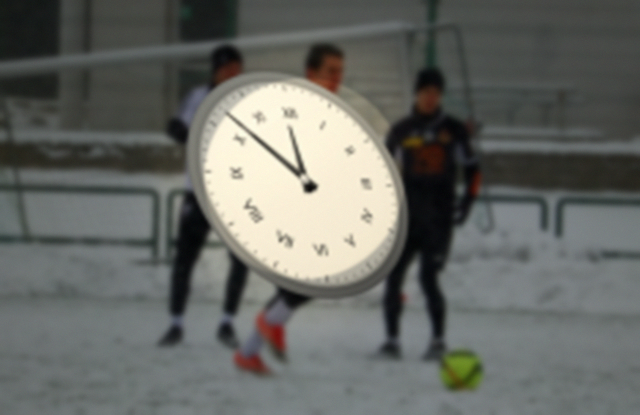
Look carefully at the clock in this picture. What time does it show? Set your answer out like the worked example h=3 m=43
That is h=11 m=52
